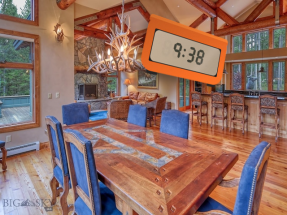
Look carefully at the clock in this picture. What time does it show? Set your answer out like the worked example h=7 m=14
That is h=9 m=38
